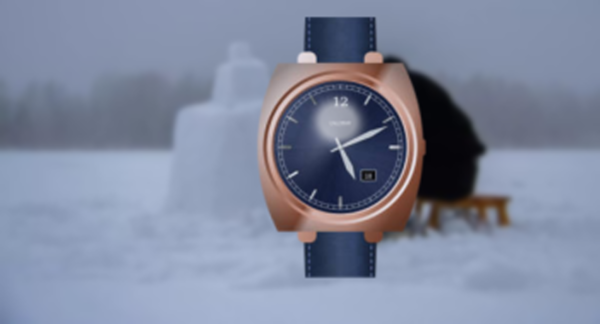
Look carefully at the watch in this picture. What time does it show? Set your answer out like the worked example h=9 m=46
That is h=5 m=11
